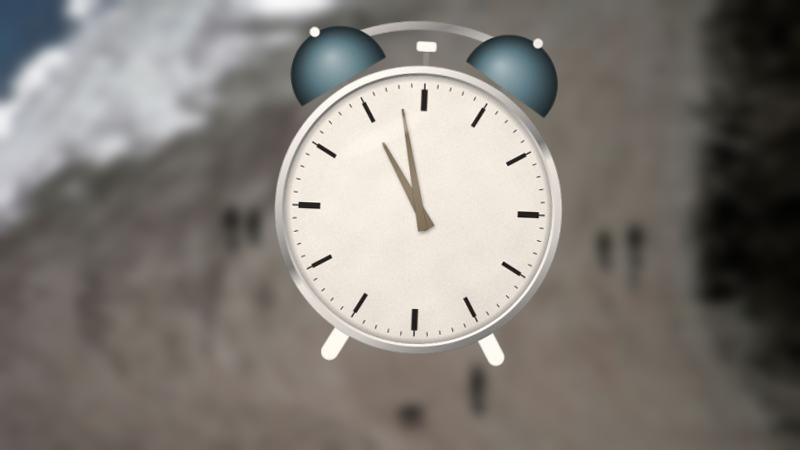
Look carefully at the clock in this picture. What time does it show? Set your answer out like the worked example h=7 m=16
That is h=10 m=58
